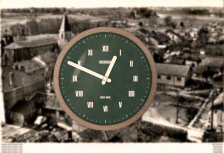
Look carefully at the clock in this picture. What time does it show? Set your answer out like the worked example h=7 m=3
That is h=12 m=49
